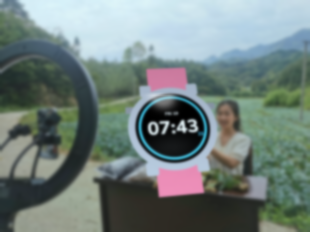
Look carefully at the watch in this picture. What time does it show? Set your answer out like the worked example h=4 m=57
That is h=7 m=43
